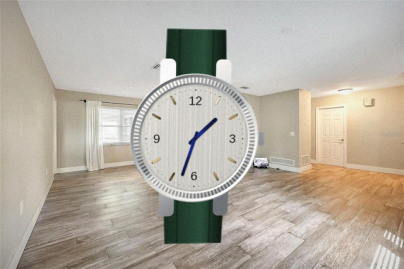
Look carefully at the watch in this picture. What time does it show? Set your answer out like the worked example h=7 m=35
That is h=1 m=33
